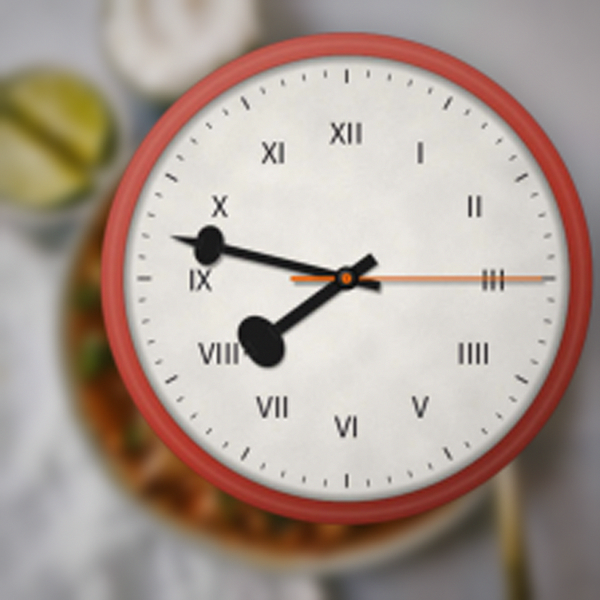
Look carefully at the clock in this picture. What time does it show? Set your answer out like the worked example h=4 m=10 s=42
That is h=7 m=47 s=15
